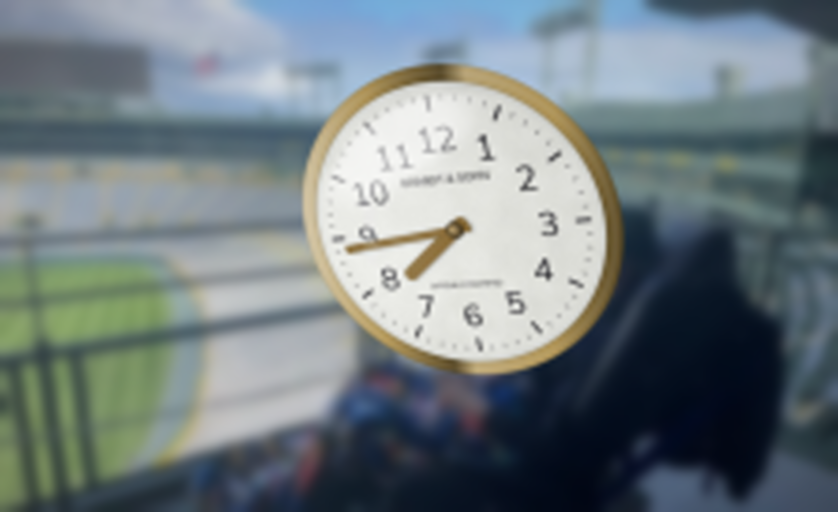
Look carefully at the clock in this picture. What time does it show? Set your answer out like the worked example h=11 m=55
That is h=7 m=44
